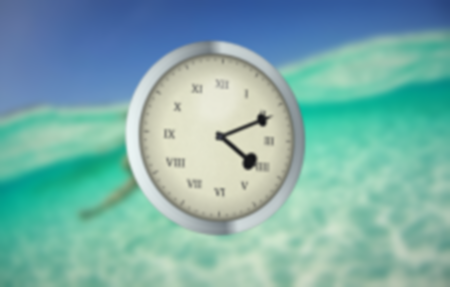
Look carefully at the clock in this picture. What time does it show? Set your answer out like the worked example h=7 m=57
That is h=4 m=11
